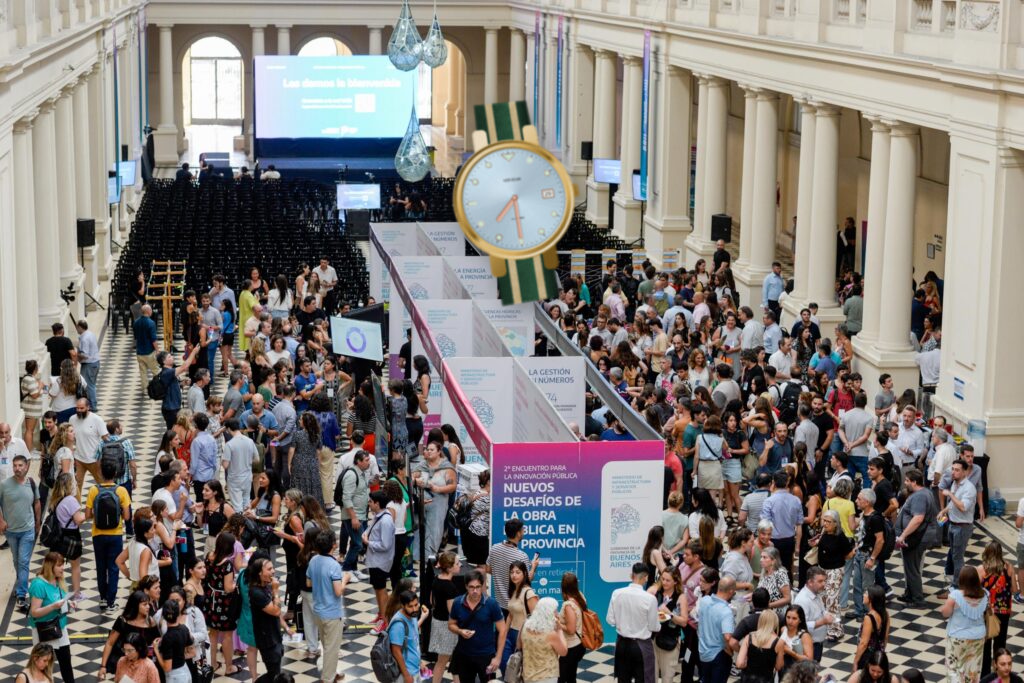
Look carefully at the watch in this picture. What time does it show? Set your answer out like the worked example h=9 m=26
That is h=7 m=30
